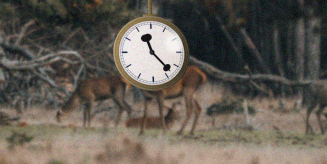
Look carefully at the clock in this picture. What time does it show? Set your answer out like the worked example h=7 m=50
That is h=11 m=23
